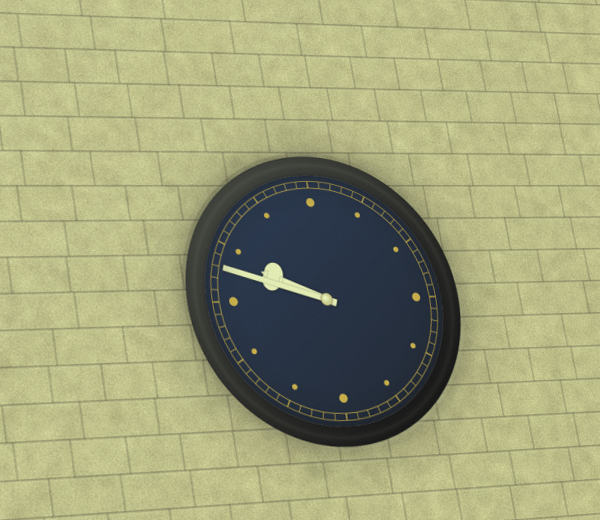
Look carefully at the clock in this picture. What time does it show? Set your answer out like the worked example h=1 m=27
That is h=9 m=48
